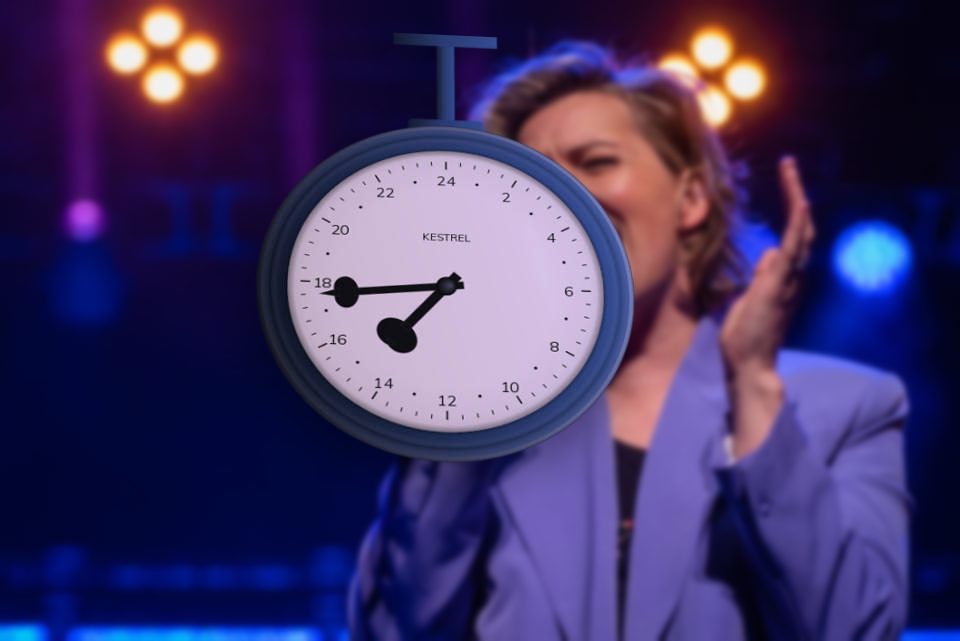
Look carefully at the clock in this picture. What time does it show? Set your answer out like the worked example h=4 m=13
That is h=14 m=44
